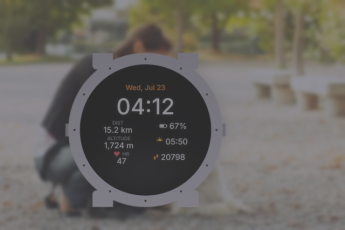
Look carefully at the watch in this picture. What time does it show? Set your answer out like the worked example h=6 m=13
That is h=4 m=12
